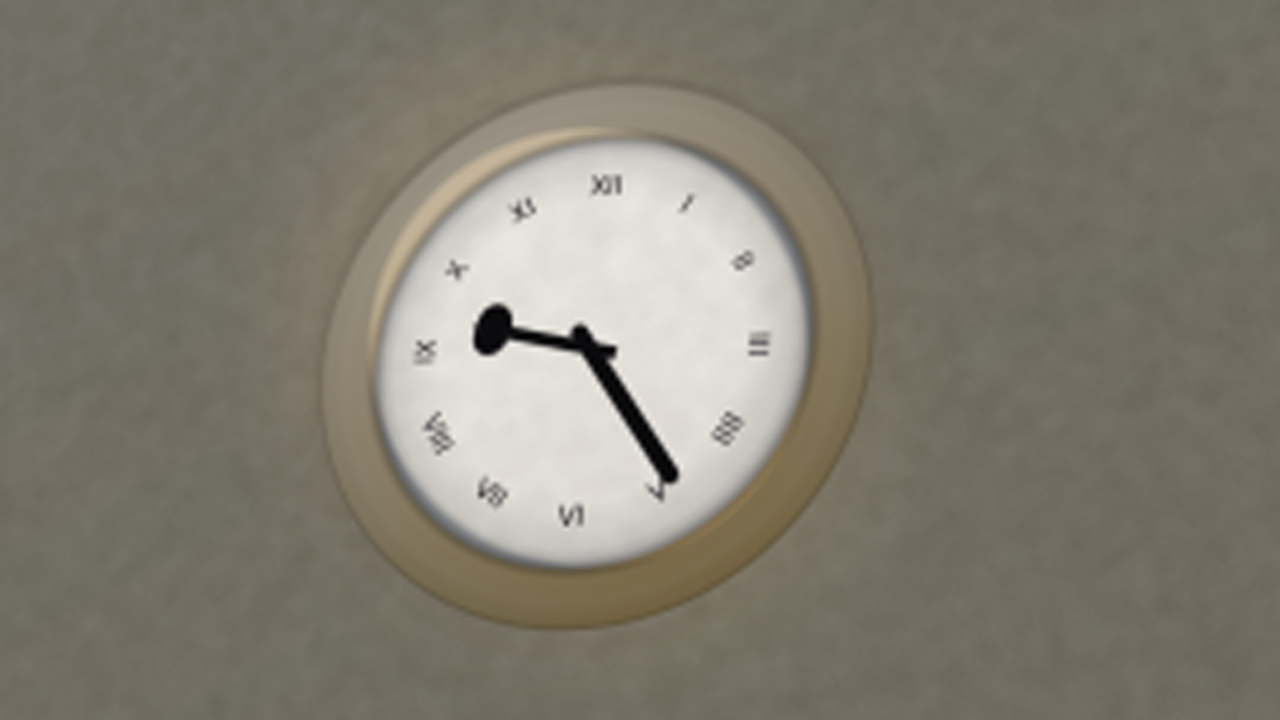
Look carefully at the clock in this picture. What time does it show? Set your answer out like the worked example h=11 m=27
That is h=9 m=24
